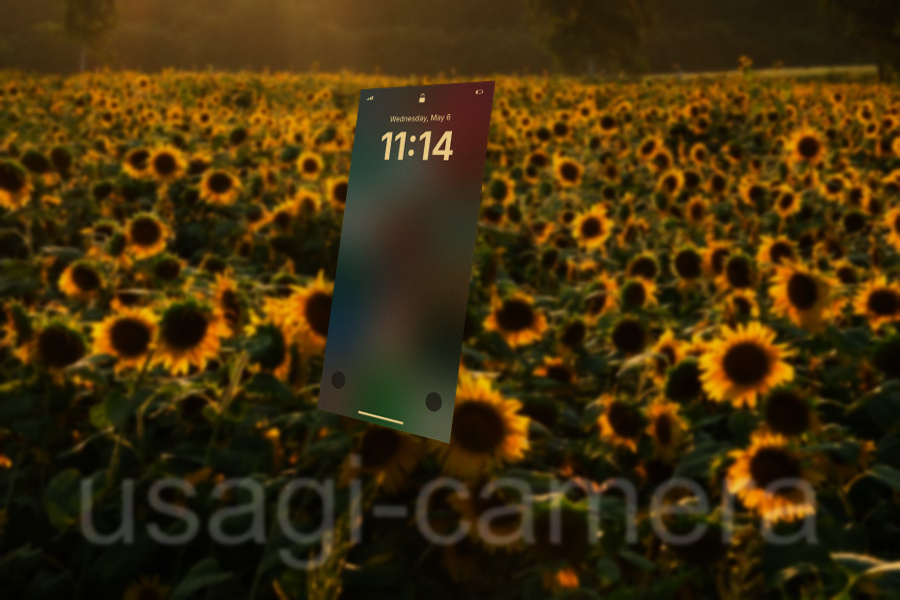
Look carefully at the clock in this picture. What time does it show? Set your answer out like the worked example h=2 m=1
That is h=11 m=14
